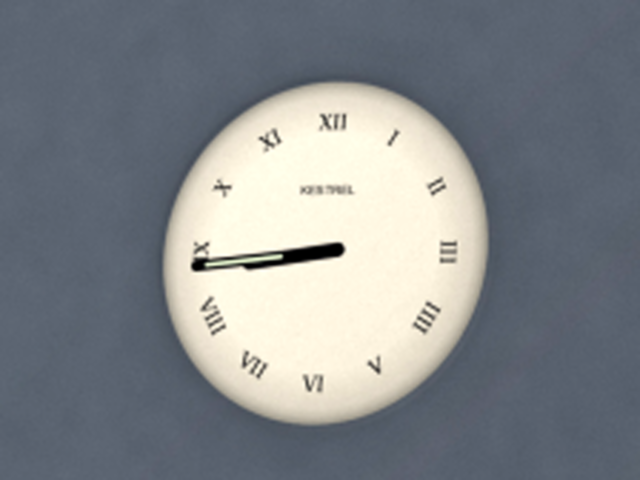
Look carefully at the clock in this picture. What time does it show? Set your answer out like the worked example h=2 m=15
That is h=8 m=44
